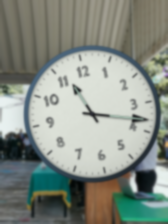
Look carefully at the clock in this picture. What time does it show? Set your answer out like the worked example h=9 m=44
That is h=11 m=18
